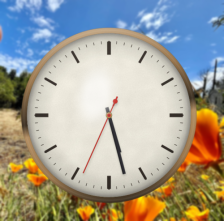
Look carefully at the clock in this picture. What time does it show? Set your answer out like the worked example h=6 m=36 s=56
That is h=5 m=27 s=34
